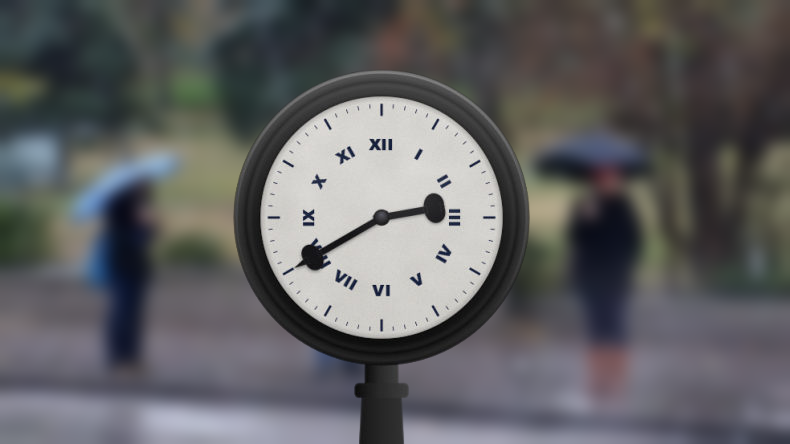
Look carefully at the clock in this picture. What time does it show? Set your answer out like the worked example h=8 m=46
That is h=2 m=40
